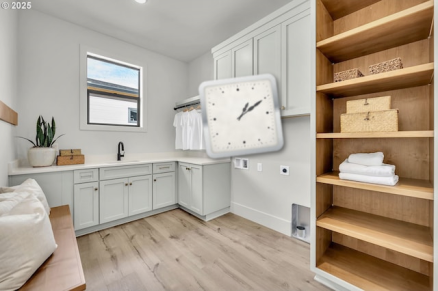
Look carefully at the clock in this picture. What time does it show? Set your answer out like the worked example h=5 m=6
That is h=1 m=10
